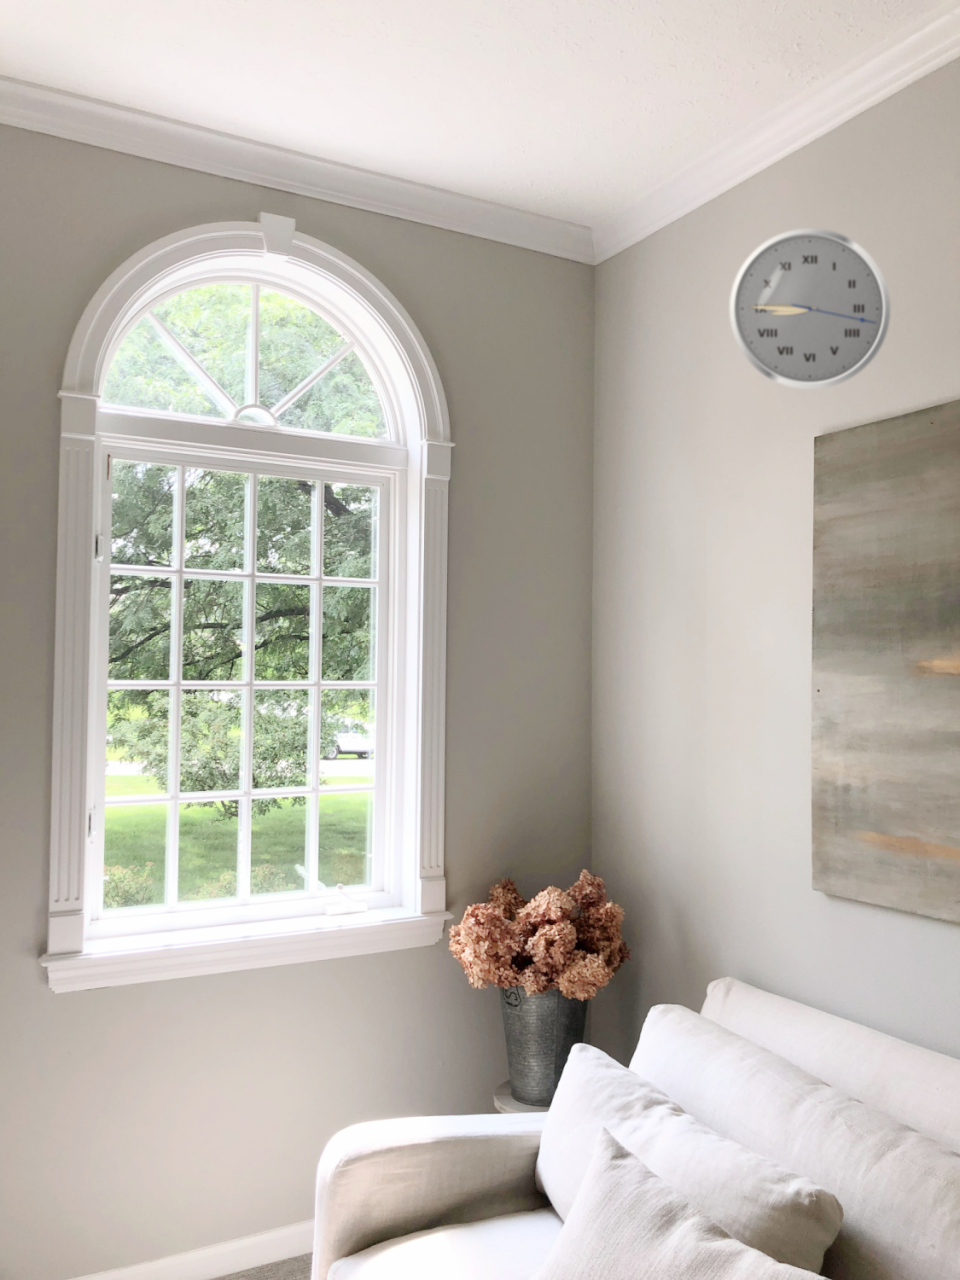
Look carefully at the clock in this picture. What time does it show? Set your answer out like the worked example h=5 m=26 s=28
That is h=8 m=45 s=17
